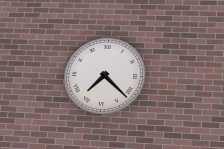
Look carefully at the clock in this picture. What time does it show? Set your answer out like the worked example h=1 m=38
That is h=7 m=22
